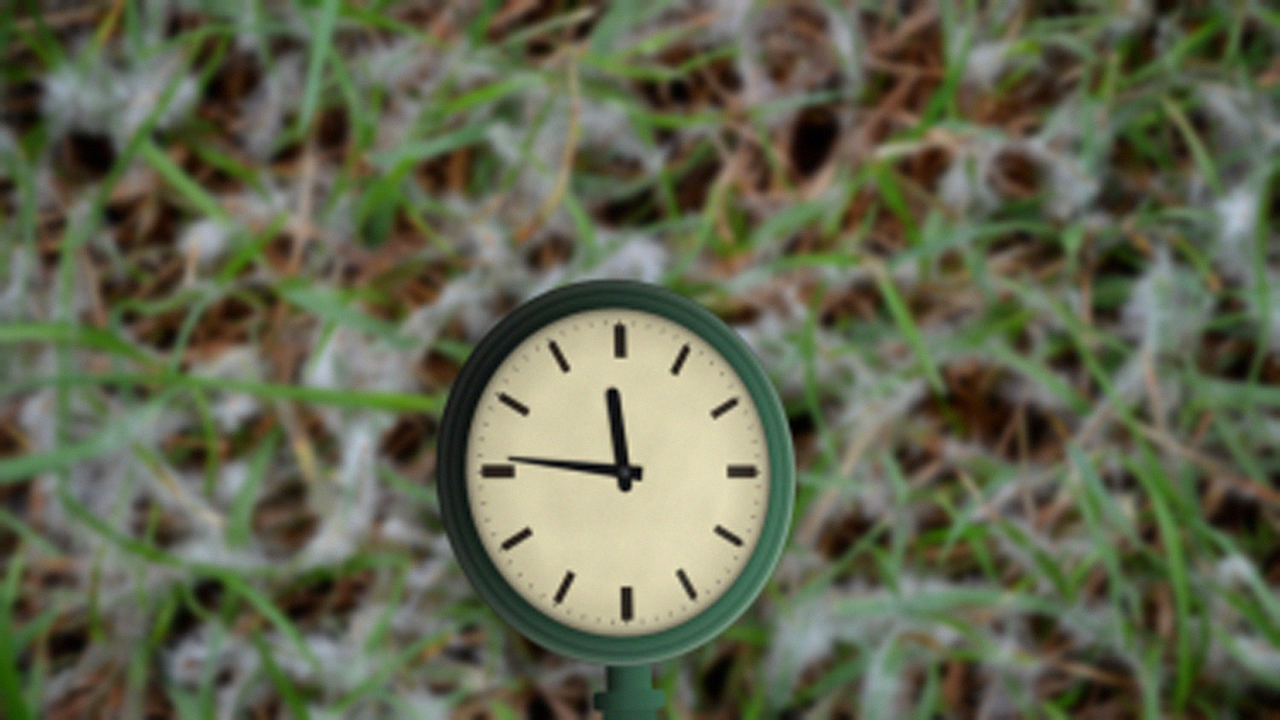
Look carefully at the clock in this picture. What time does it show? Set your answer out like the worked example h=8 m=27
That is h=11 m=46
